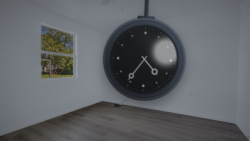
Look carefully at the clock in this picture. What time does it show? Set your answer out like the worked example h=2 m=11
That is h=4 m=36
